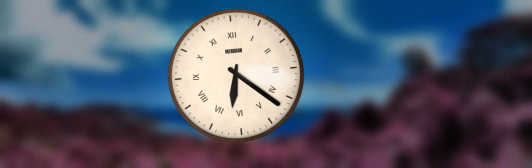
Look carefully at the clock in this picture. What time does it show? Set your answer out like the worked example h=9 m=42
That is h=6 m=22
